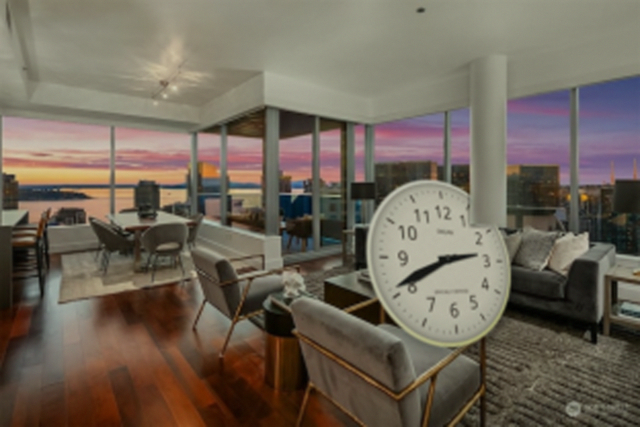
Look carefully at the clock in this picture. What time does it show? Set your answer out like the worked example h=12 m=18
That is h=2 m=41
